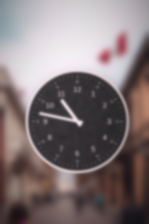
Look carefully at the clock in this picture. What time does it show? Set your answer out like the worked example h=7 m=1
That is h=10 m=47
